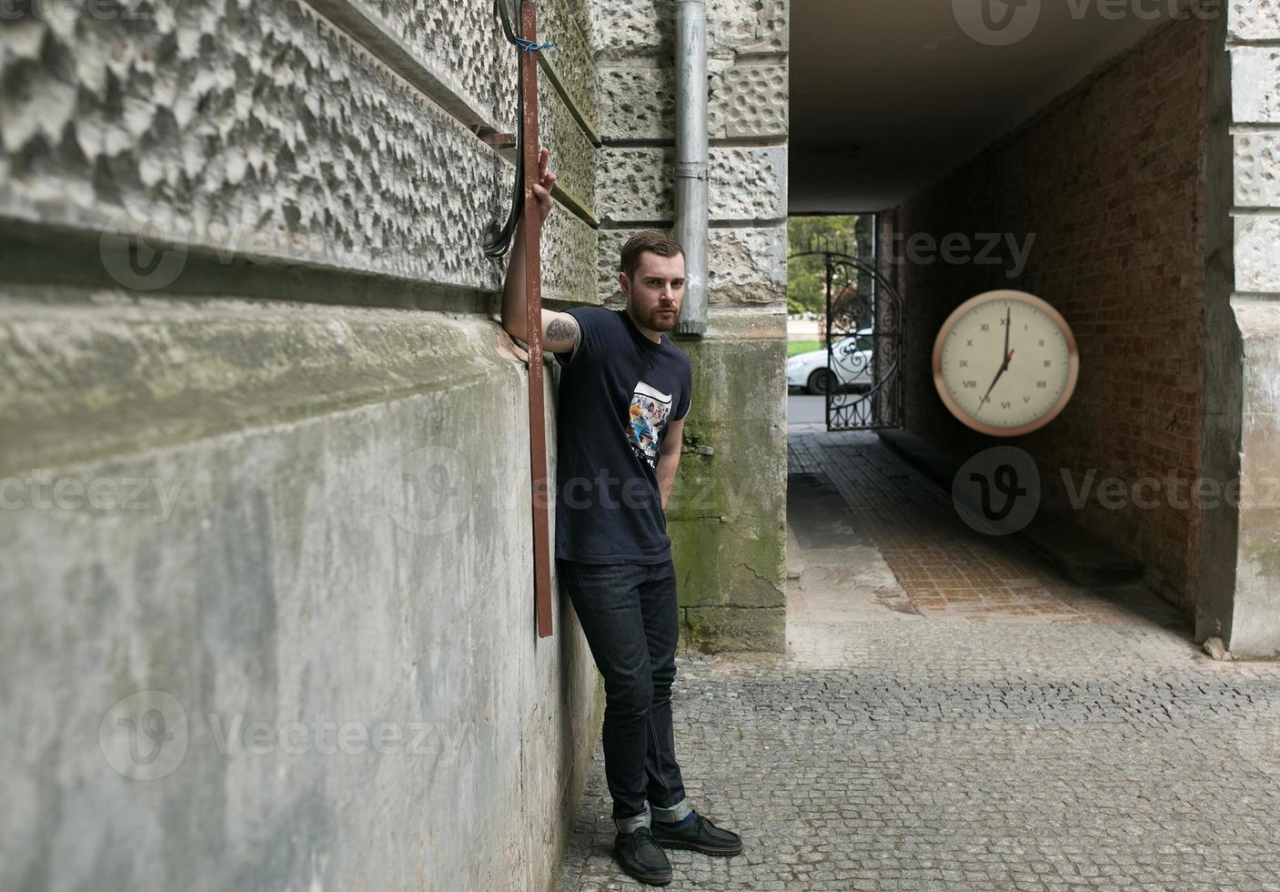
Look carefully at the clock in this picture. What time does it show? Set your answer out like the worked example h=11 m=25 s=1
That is h=7 m=0 s=35
